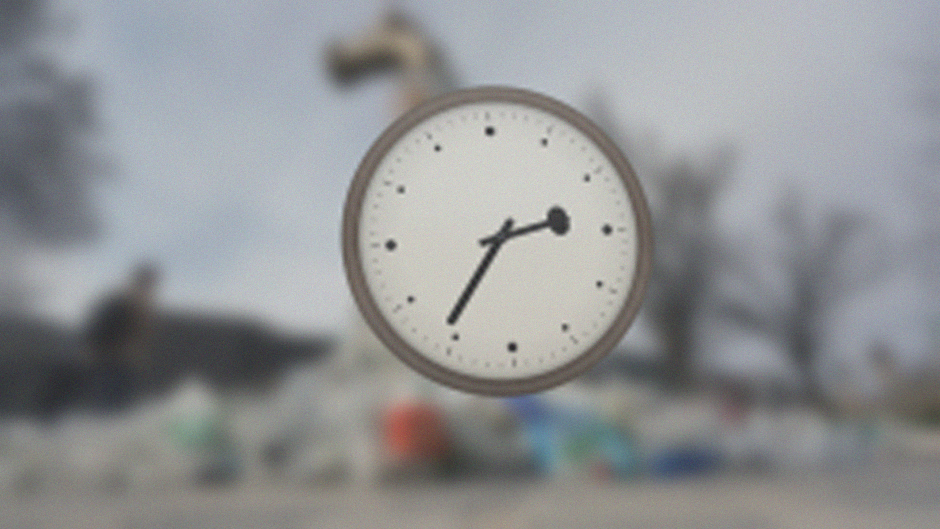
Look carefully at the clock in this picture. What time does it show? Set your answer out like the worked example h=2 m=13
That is h=2 m=36
